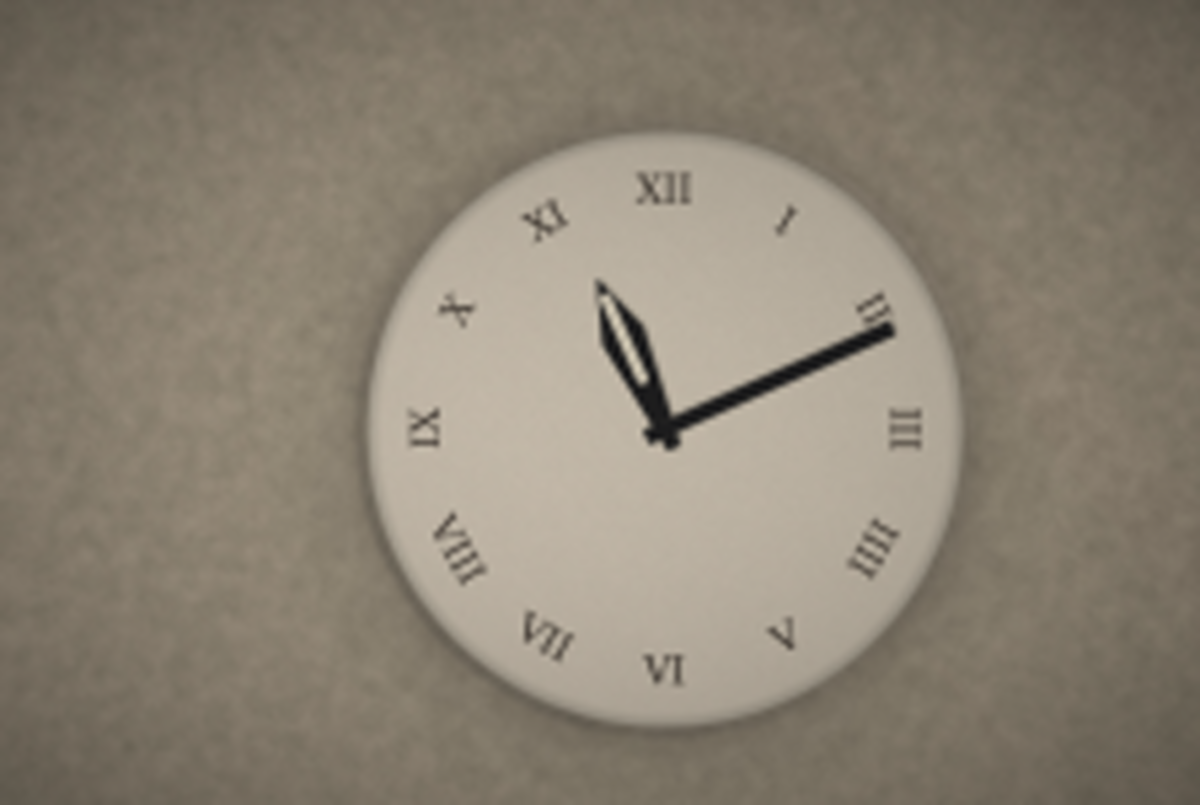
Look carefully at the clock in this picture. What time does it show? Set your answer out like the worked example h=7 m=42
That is h=11 m=11
